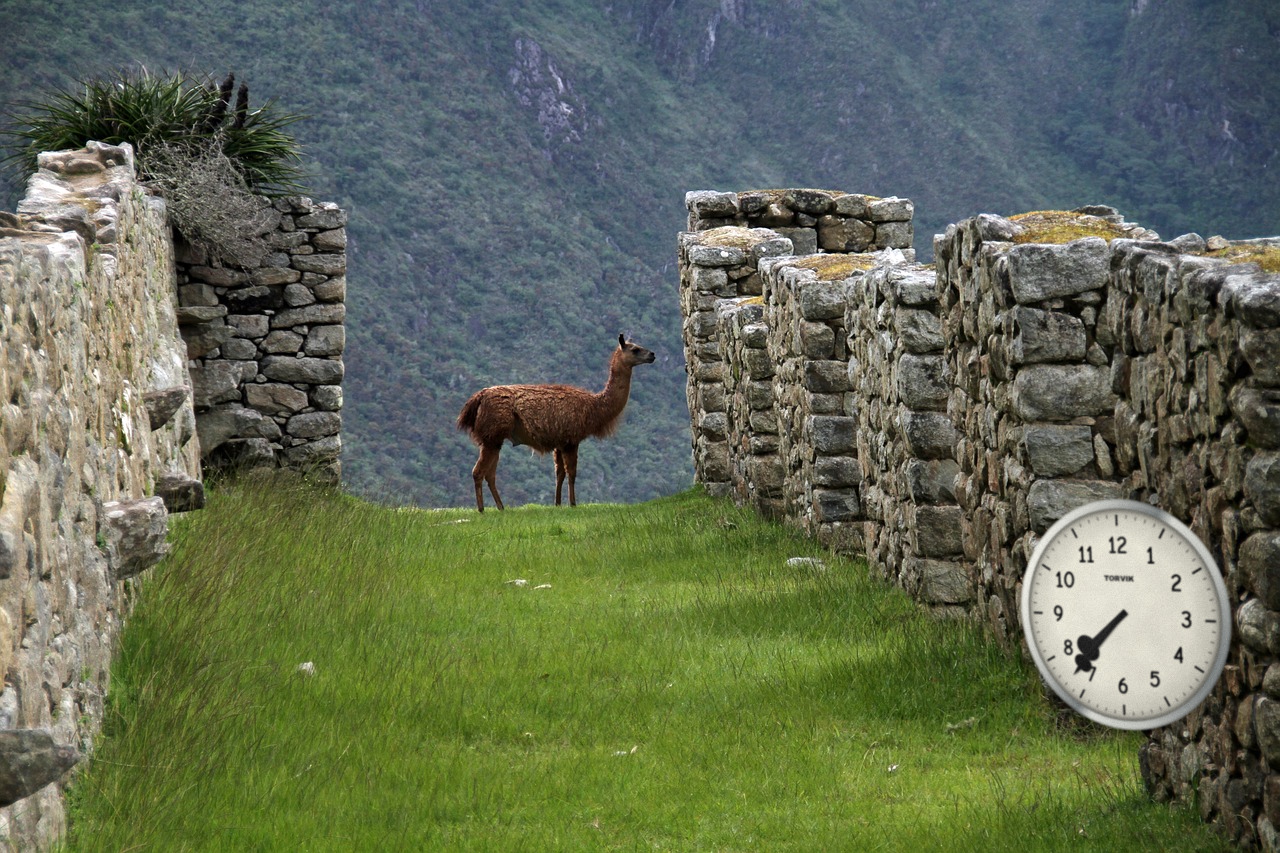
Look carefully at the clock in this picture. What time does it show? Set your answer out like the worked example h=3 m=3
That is h=7 m=37
